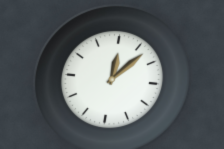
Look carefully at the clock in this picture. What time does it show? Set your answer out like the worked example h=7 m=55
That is h=12 m=7
